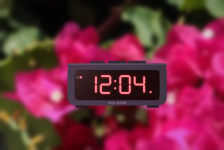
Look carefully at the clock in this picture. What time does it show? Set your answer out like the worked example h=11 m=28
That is h=12 m=4
